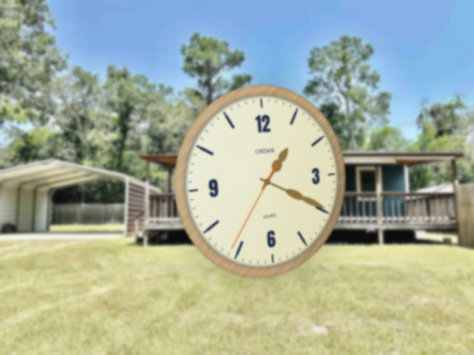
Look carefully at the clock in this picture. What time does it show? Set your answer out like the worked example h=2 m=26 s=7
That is h=1 m=19 s=36
